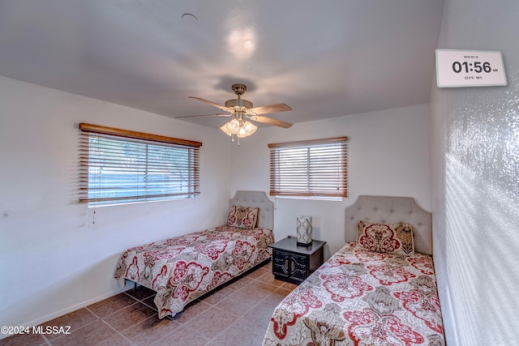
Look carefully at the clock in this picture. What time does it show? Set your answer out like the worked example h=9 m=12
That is h=1 m=56
